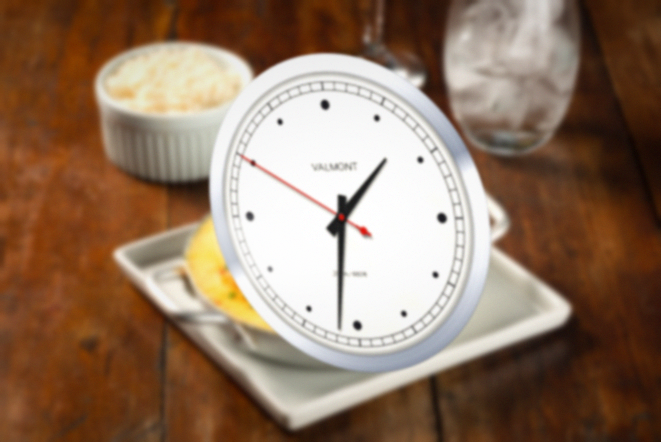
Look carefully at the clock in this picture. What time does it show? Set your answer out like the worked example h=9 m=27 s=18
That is h=1 m=31 s=50
